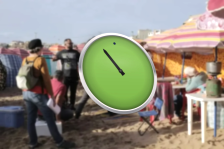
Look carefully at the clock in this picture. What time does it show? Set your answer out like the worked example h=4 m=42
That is h=10 m=55
